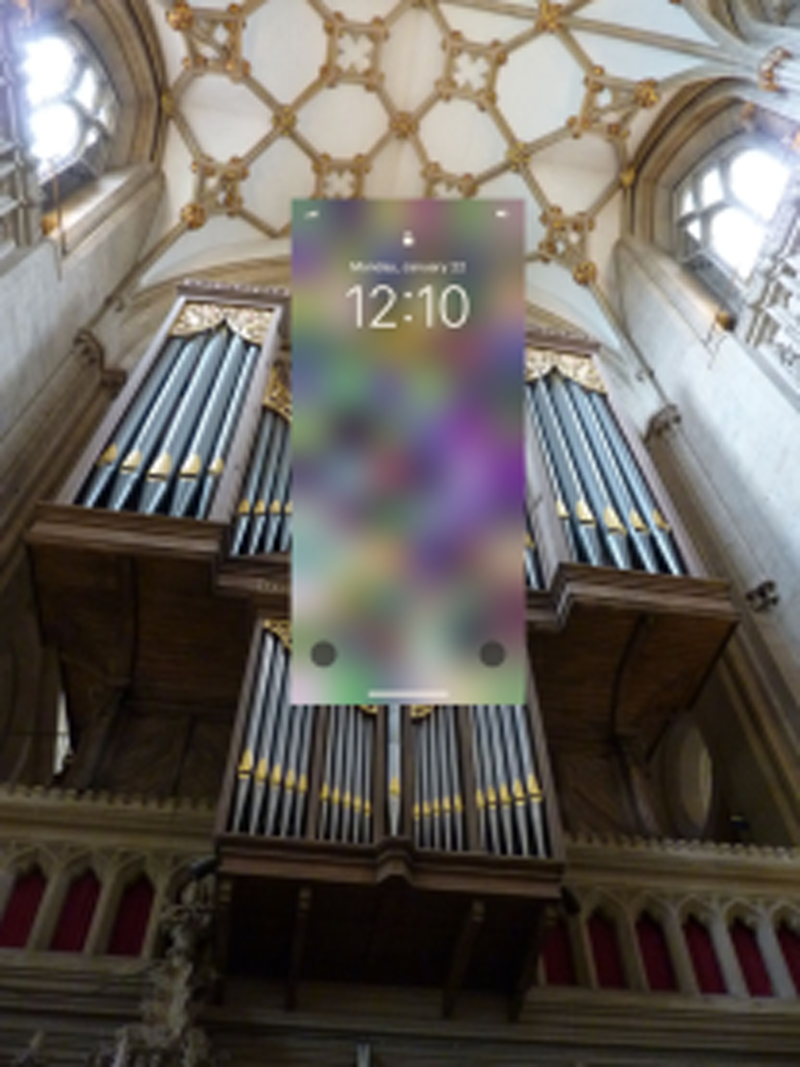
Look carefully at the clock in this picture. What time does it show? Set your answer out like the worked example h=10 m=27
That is h=12 m=10
